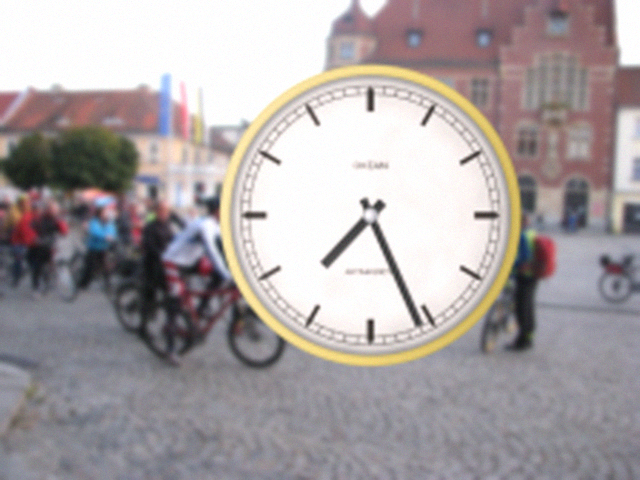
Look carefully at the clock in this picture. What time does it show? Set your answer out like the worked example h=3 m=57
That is h=7 m=26
